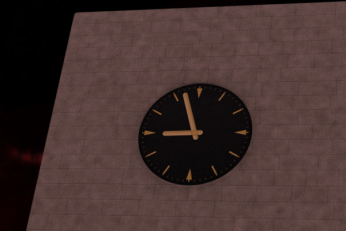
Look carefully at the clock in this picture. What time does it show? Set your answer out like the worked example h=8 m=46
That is h=8 m=57
